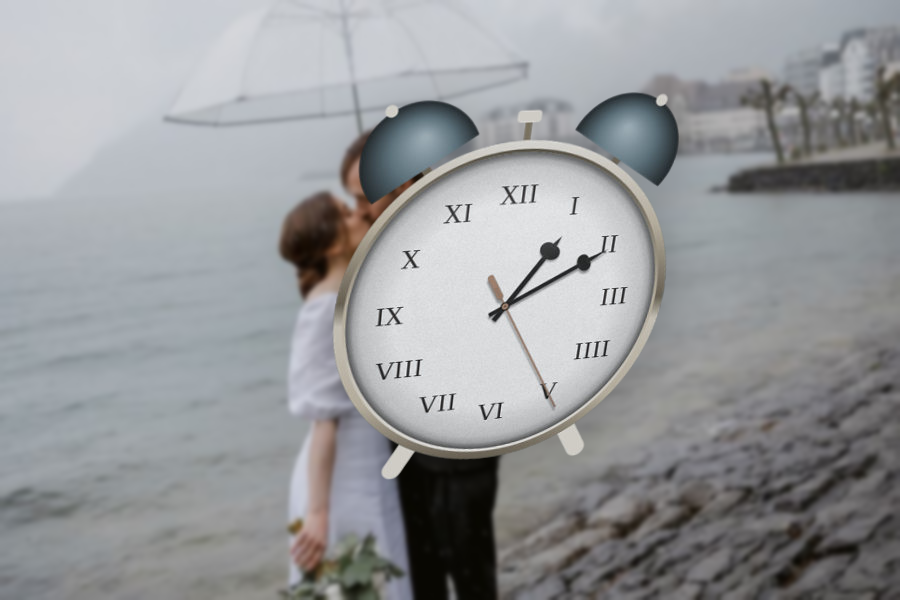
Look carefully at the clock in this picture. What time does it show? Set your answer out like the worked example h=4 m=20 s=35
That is h=1 m=10 s=25
